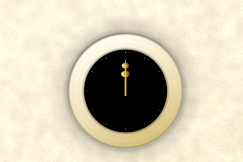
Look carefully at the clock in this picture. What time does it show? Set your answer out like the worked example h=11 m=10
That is h=12 m=0
